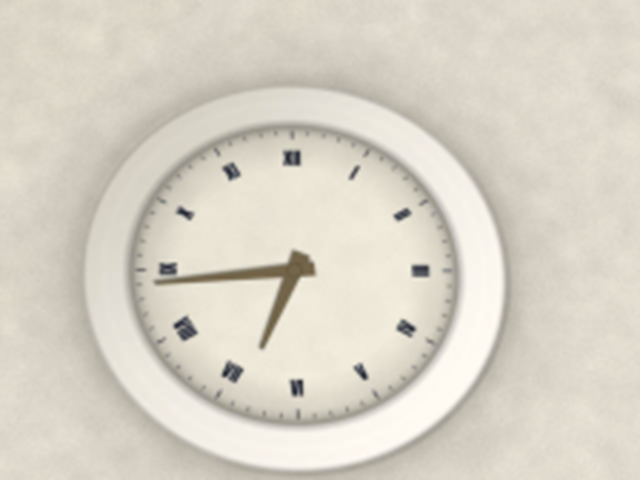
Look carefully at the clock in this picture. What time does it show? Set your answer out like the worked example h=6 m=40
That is h=6 m=44
